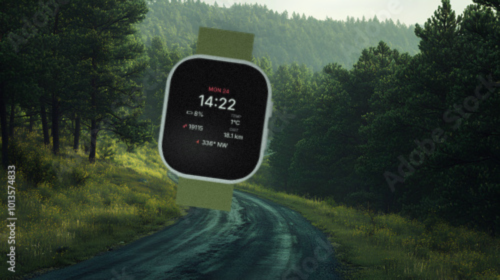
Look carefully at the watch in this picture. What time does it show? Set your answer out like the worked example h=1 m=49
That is h=14 m=22
